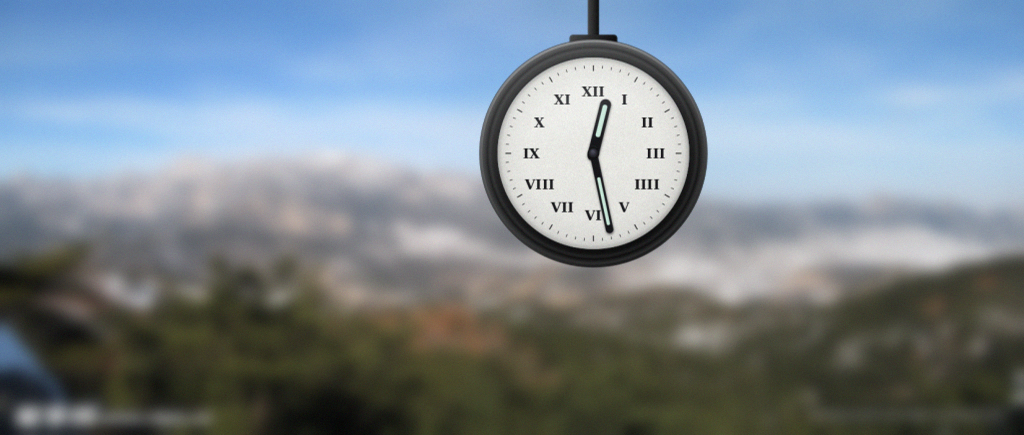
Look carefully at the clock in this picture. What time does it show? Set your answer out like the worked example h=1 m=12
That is h=12 m=28
